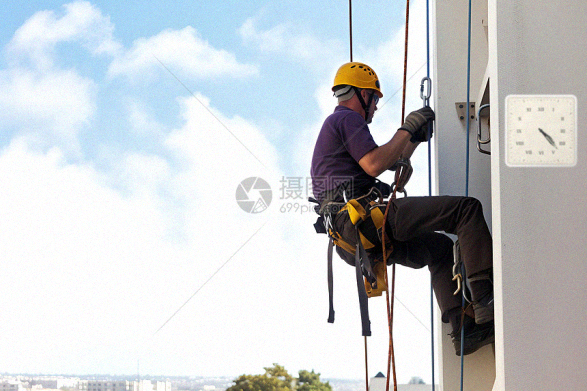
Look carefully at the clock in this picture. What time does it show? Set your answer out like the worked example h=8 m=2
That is h=4 m=23
